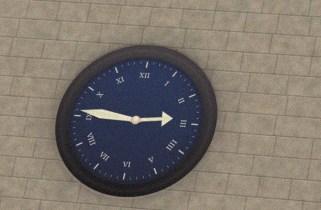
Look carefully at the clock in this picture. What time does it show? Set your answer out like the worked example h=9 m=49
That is h=2 m=46
